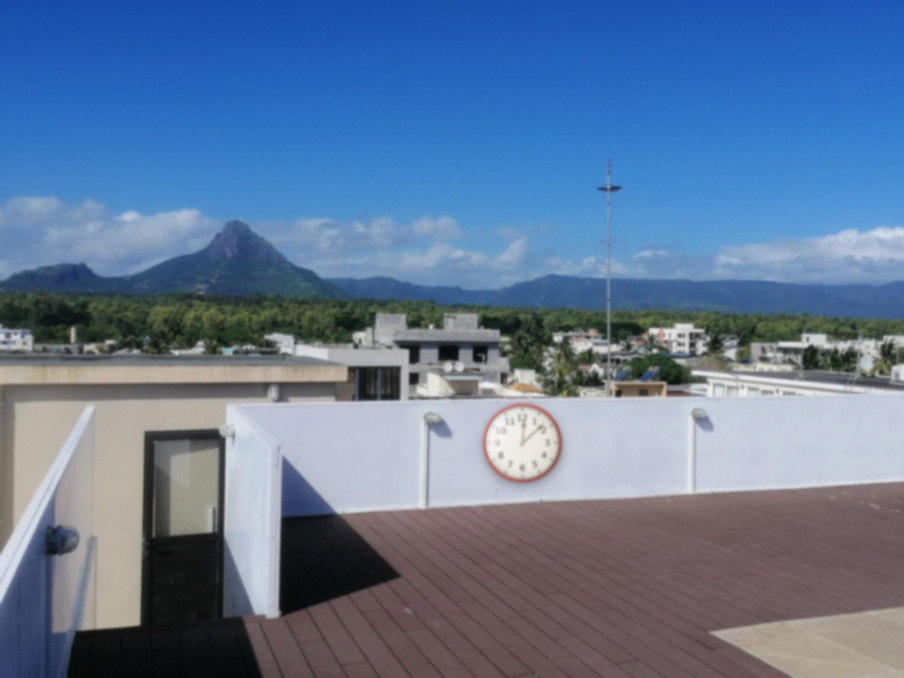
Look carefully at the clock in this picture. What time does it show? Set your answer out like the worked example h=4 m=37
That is h=12 m=8
